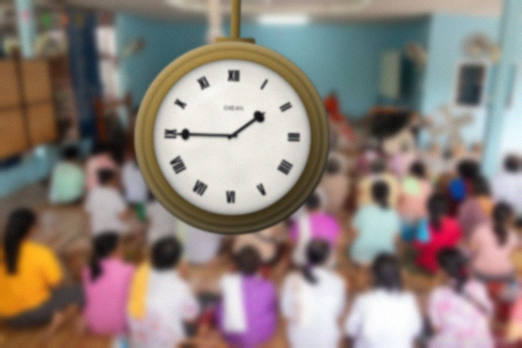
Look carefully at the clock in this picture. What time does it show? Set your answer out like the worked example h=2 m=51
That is h=1 m=45
